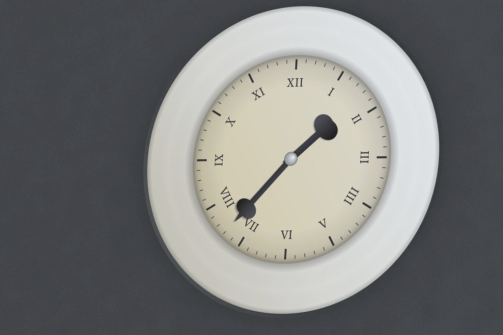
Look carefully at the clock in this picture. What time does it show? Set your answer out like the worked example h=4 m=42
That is h=1 m=37
